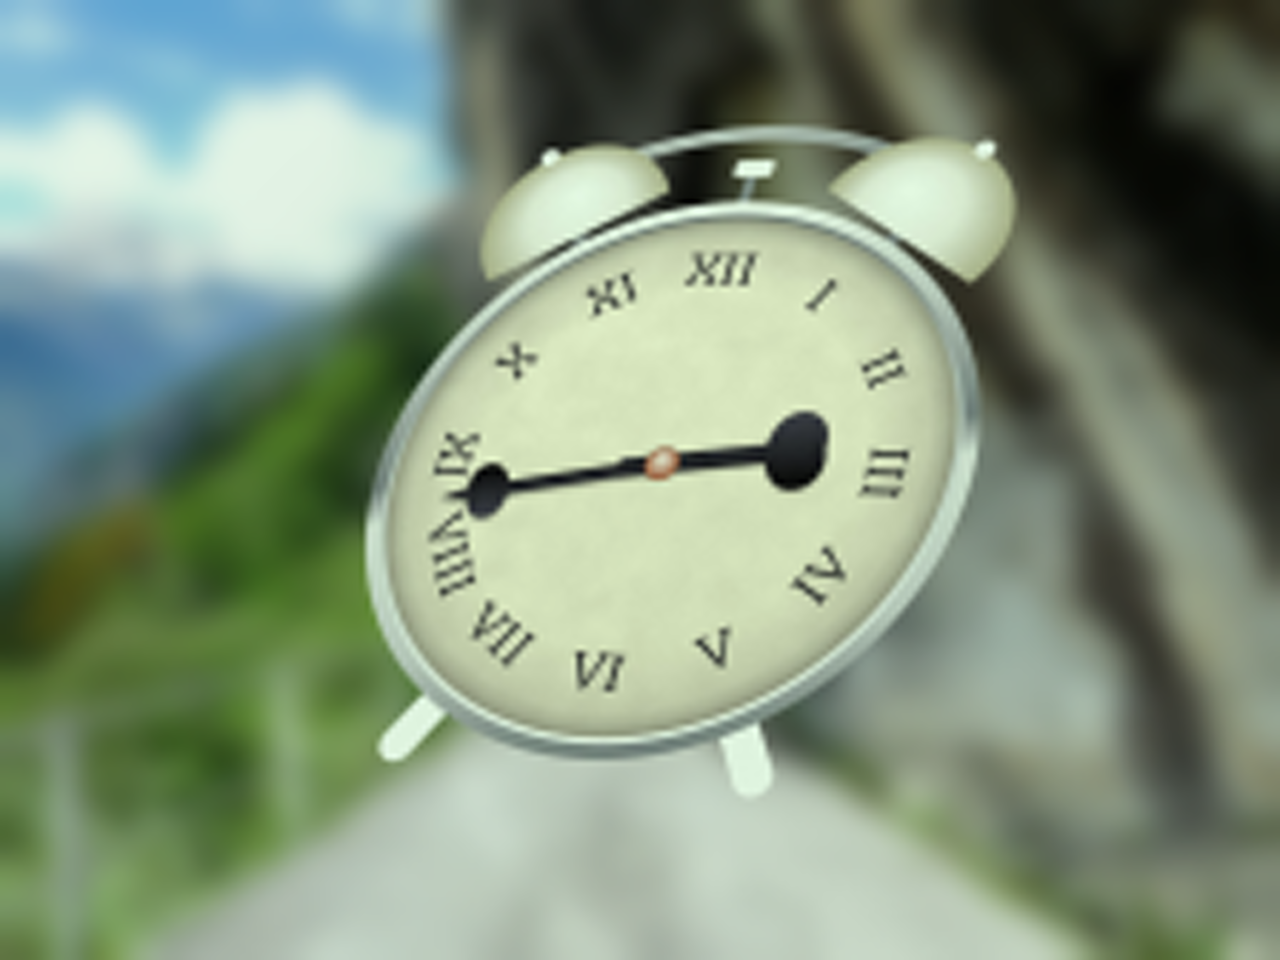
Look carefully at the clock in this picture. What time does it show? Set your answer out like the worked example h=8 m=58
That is h=2 m=43
